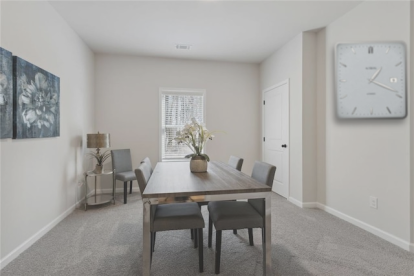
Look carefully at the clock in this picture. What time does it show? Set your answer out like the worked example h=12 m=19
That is h=1 m=19
